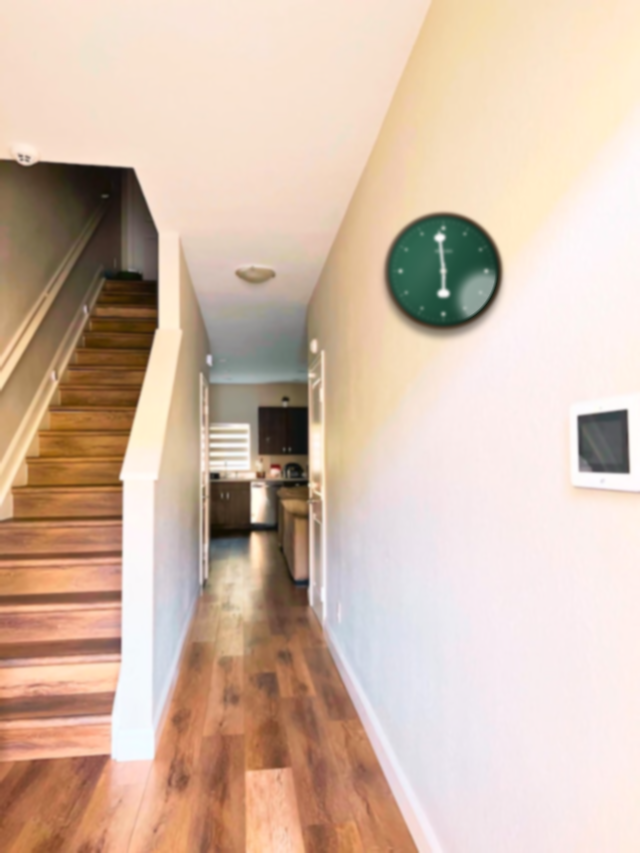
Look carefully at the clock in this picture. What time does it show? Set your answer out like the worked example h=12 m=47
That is h=5 m=59
